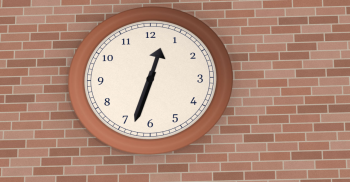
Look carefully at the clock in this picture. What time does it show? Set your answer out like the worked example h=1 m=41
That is h=12 m=33
